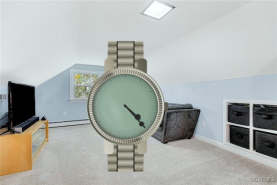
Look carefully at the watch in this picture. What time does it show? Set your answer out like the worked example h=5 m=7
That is h=4 m=23
